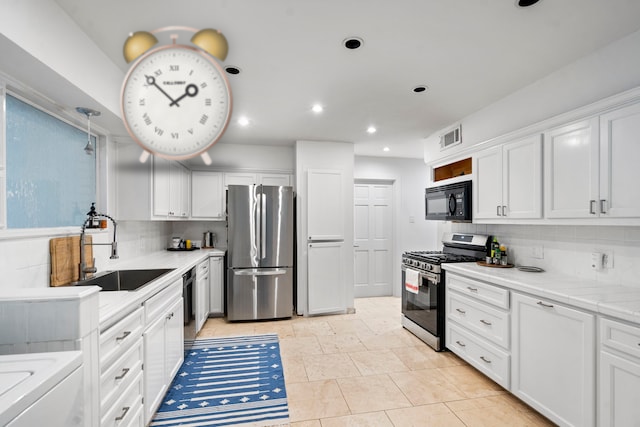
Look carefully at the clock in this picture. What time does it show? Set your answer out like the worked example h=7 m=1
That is h=1 m=52
